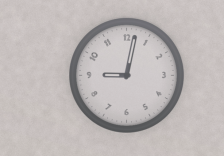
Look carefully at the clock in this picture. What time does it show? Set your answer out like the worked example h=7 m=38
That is h=9 m=2
